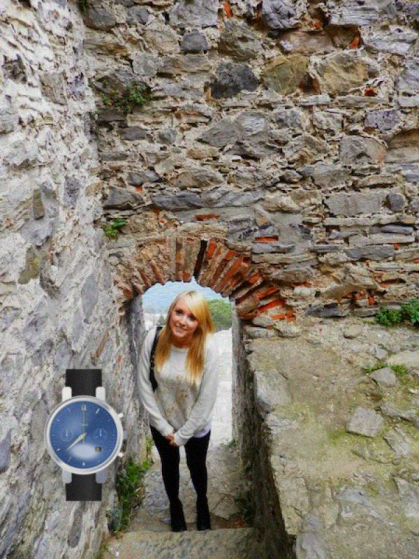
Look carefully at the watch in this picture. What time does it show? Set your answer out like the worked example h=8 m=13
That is h=7 m=38
